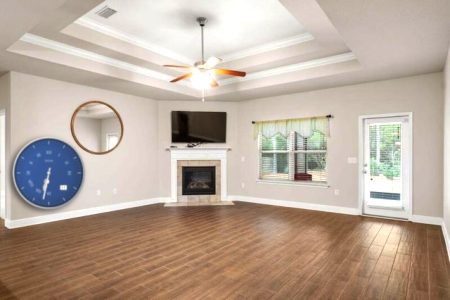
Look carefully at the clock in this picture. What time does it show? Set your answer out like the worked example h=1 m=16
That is h=6 m=32
